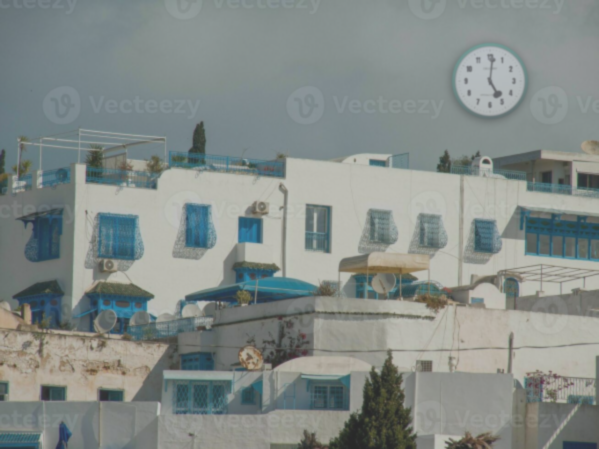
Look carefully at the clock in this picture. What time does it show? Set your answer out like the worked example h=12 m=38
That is h=5 m=1
